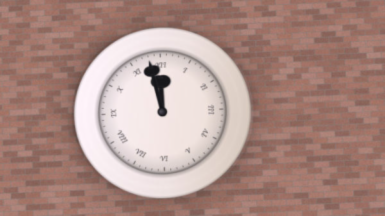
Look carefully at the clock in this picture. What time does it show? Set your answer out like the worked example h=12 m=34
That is h=11 m=58
